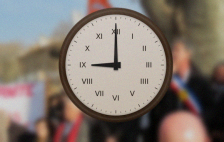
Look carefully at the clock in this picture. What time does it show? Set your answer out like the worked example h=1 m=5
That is h=9 m=0
